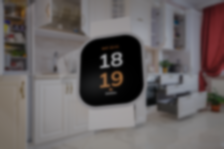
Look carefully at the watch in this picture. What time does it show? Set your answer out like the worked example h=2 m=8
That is h=18 m=19
